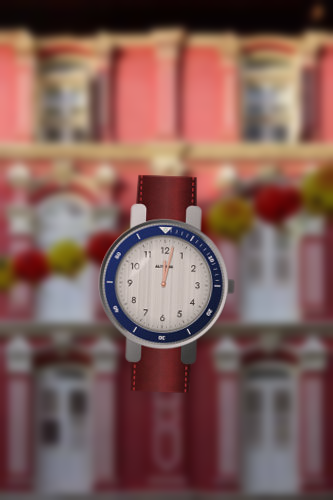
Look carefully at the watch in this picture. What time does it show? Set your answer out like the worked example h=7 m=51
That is h=12 m=2
